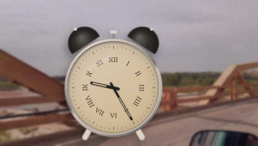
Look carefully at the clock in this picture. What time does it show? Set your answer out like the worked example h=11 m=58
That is h=9 m=25
